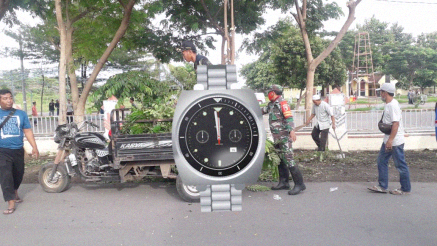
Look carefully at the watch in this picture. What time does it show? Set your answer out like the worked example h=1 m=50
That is h=11 m=59
